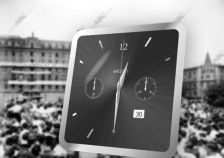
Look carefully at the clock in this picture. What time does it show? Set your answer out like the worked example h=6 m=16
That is h=12 m=30
